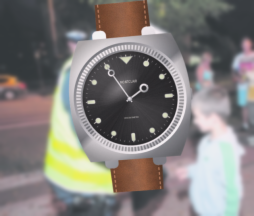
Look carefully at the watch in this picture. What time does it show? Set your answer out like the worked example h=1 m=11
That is h=1 m=55
